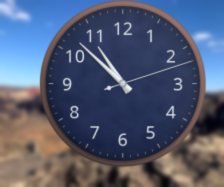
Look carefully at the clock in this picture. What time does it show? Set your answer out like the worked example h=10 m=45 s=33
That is h=10 m=52 s=12
